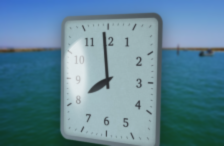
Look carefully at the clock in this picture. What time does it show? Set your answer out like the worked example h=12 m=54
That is h=7 m=59
